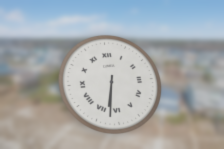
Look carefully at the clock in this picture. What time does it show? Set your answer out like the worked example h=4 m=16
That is h=6 m=32
